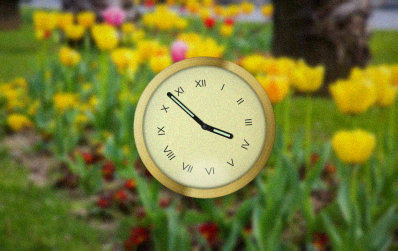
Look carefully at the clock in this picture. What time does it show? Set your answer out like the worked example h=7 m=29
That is h=3 m=53
